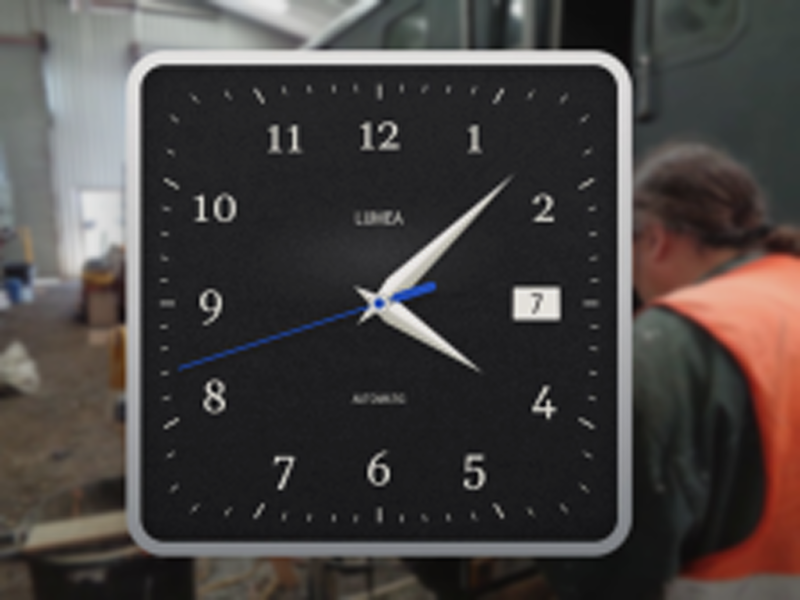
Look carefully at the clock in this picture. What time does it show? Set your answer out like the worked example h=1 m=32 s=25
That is h=4 m=7 s=42
